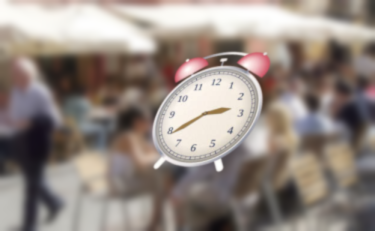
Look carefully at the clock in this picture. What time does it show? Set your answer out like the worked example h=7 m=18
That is h=2 m=39
